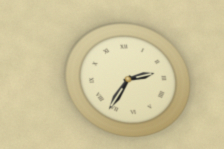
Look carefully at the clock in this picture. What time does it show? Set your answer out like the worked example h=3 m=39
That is h=2 m=36
